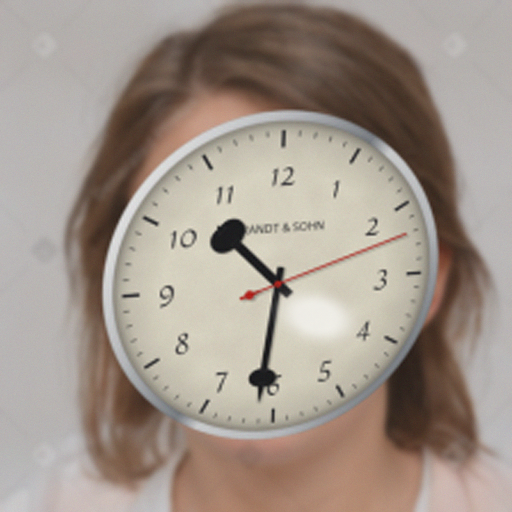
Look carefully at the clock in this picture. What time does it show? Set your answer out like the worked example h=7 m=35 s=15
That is h=10 m=31 s=12
